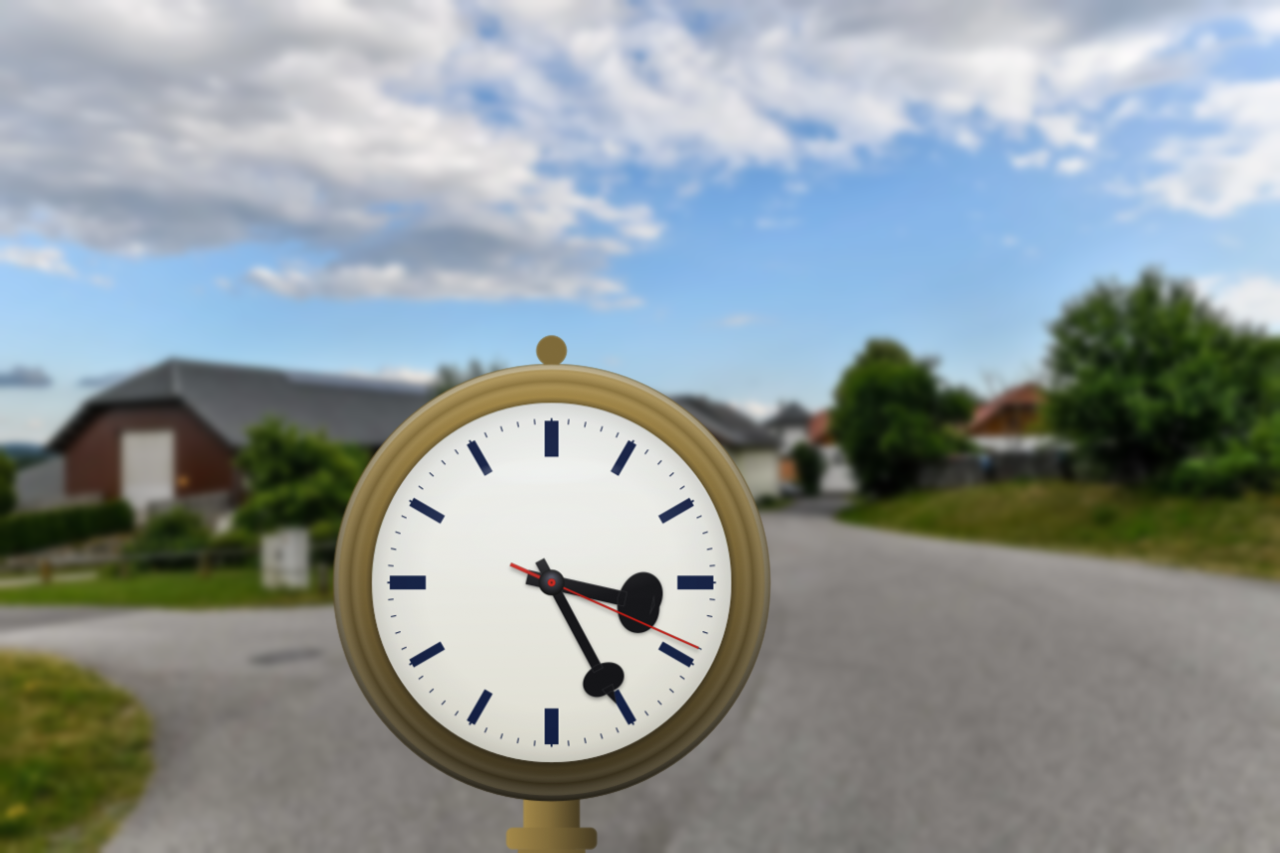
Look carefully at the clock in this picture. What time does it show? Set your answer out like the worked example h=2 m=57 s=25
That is h=3 m=25 s=19
